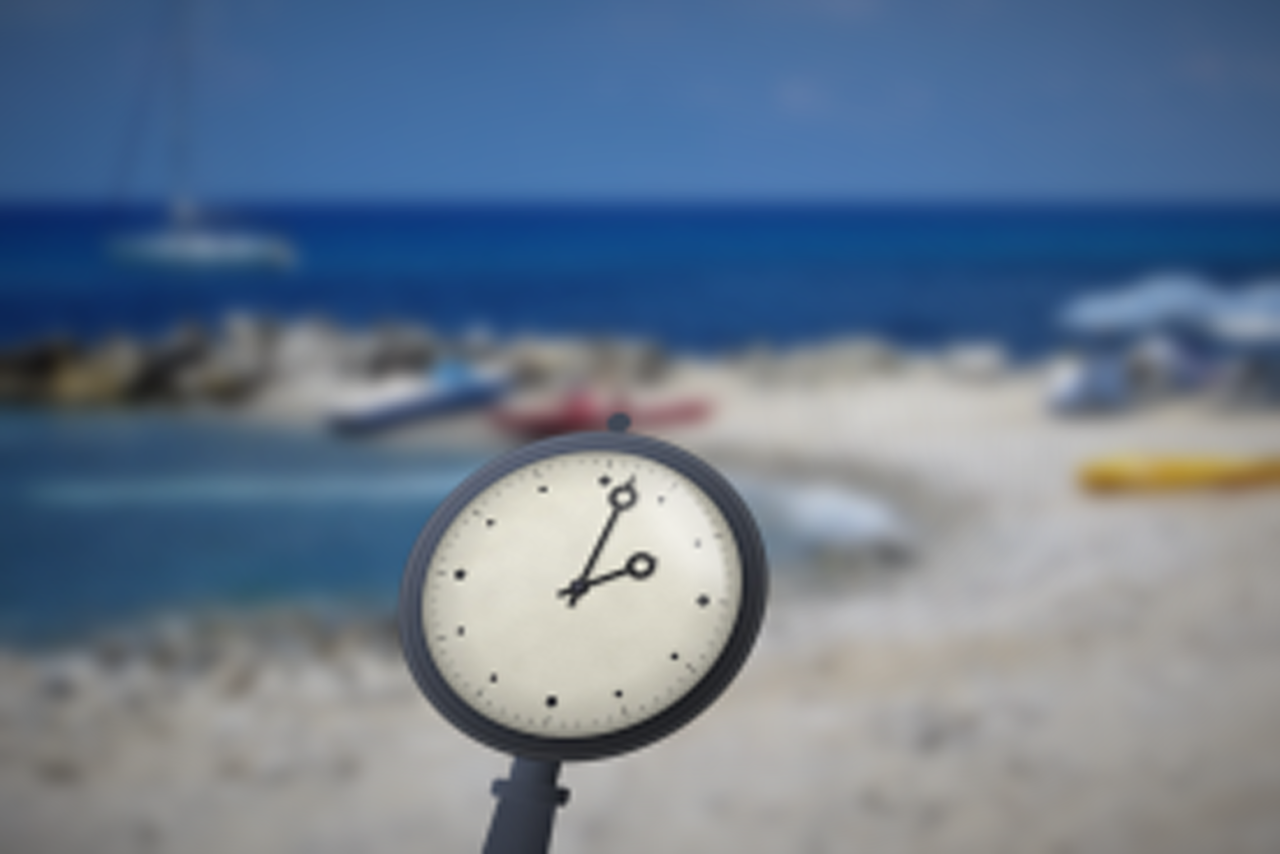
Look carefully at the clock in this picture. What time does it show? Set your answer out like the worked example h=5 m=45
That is h=2 m=2
